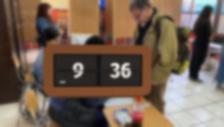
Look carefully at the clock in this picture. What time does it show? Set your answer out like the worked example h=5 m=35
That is h=9 m=36
